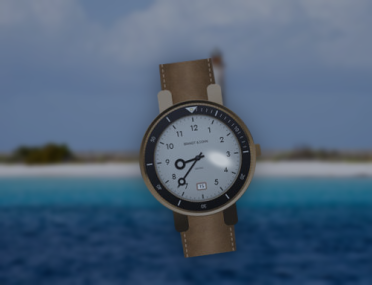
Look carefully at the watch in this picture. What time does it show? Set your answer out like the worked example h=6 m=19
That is h=8 m=37
